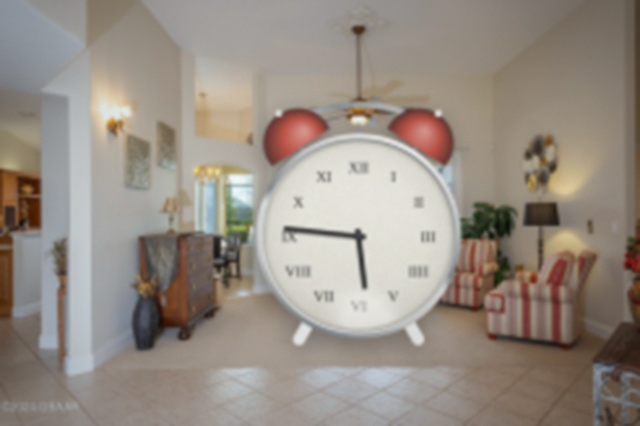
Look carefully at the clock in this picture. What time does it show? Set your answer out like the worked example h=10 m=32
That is h=5 m=46
